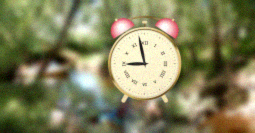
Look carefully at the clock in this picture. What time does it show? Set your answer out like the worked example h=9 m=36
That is h=8 m=58
